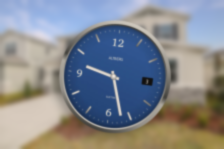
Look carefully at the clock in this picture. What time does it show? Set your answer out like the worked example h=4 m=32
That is h=9 m=27
